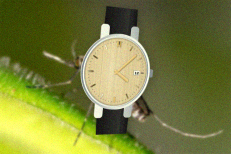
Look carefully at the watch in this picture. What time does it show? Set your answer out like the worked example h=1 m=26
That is h=4 m=8
